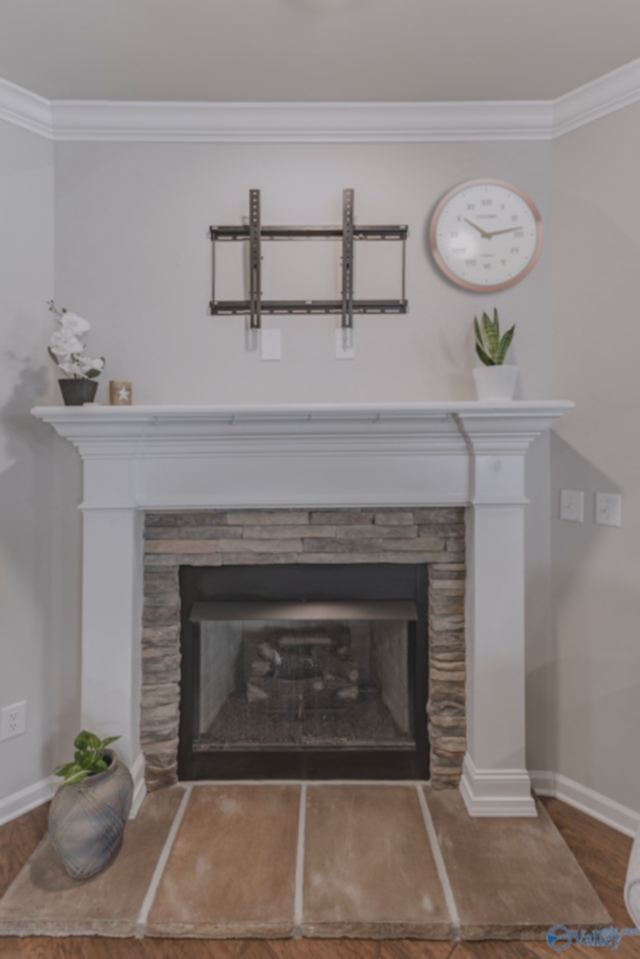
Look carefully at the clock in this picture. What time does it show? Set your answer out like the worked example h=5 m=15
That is h=10 m=13
